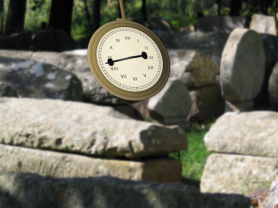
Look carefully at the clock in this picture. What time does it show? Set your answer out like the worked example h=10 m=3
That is h=2 m=43
